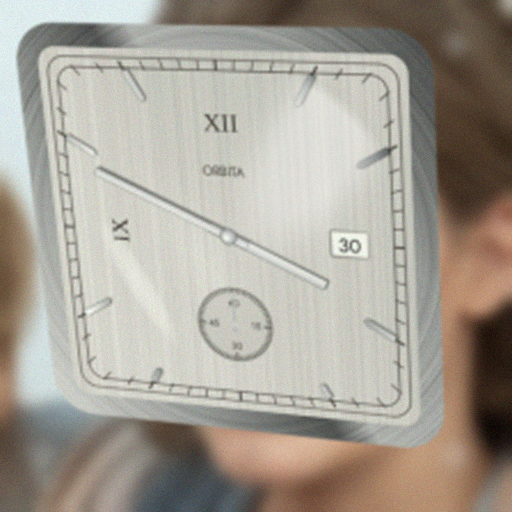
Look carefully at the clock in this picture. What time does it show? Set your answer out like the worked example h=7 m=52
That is h=3 m=49
